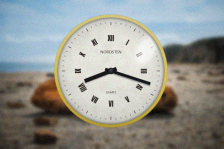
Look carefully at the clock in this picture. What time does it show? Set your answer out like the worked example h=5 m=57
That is h=8 m=18
